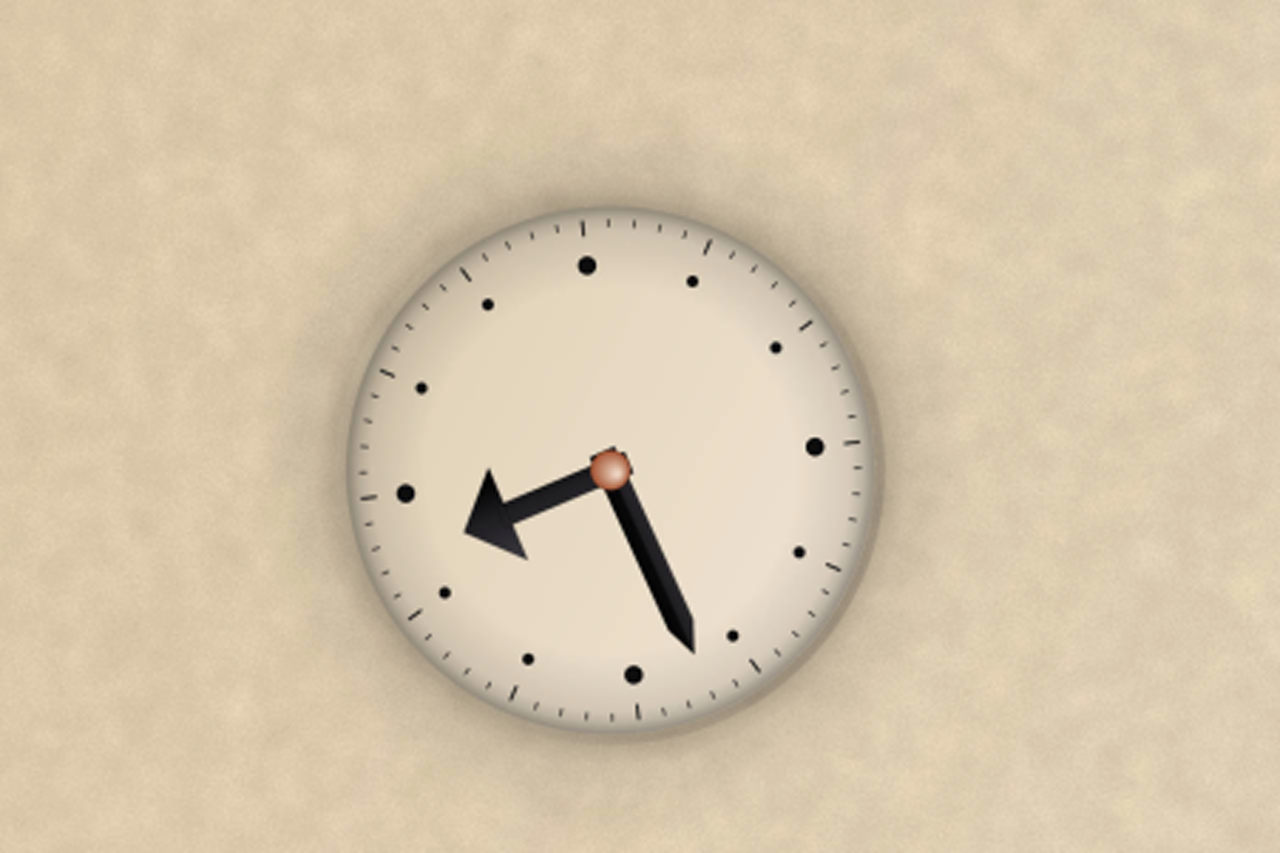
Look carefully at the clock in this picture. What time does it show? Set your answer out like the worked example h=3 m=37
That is h=8 m=27
